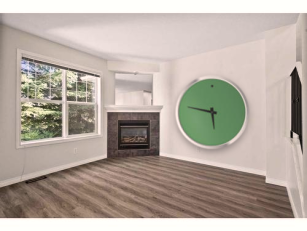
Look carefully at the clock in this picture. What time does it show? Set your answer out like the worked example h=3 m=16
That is h=5 m=47
